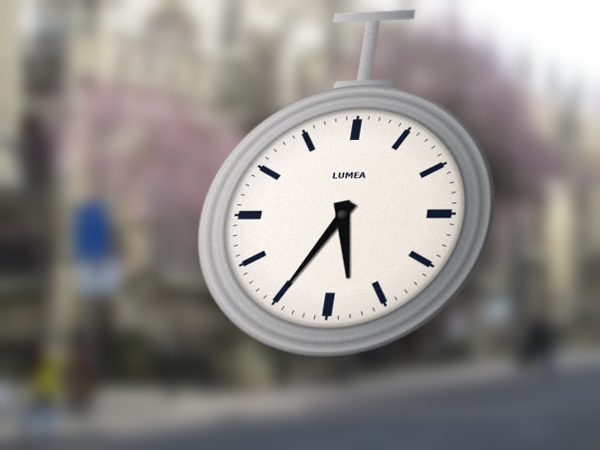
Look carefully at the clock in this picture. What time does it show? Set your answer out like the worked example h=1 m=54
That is h=5 m=35
